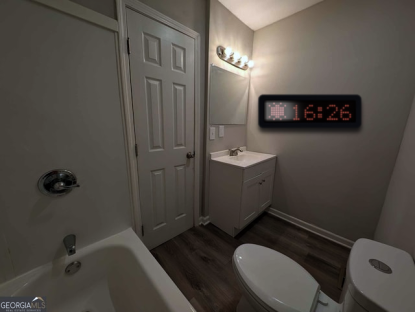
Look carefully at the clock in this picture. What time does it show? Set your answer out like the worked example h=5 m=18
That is h=16 m=26
